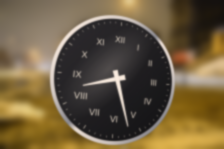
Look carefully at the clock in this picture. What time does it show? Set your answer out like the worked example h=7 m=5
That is h=8 m=27
